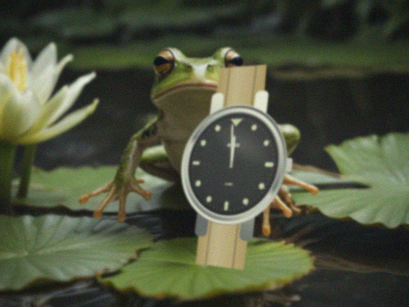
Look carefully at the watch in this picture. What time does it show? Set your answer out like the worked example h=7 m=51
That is h=11 m=59
